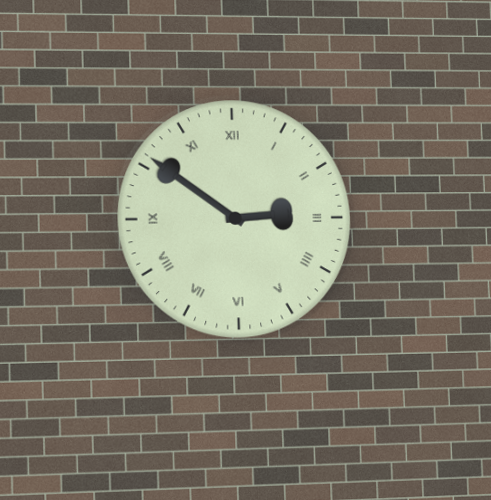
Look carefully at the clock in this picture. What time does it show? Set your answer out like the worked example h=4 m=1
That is h=2 m=51
